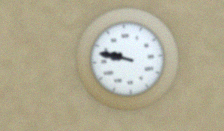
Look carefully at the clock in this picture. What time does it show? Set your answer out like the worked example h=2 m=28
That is h=9 m=48
